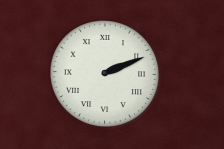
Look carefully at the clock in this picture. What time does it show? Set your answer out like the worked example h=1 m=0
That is h=2 m=11
